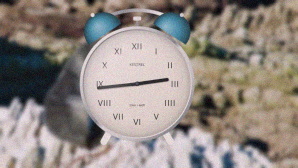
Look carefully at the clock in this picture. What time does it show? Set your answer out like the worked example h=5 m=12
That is h=2 m=44
